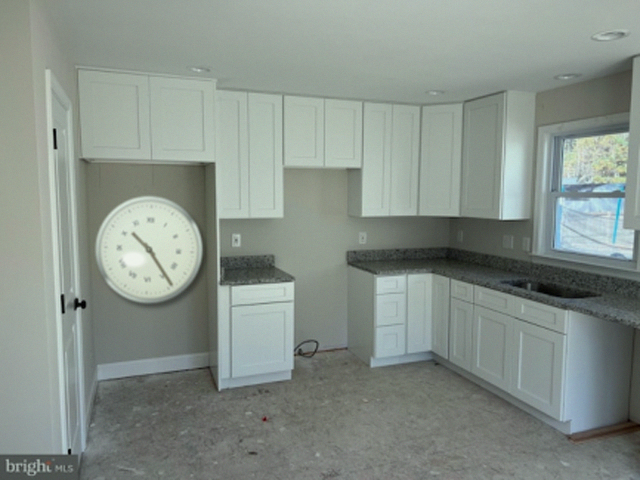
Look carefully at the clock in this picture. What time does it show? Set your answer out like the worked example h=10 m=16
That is h=10 m=24
